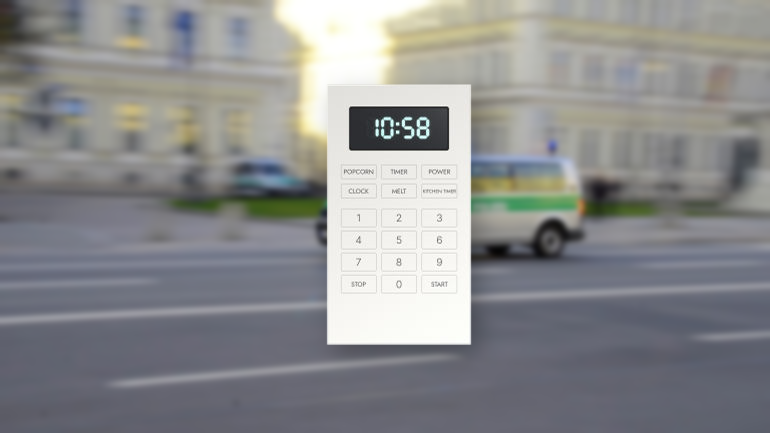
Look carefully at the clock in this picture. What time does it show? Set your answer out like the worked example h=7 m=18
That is h=10 m=58
